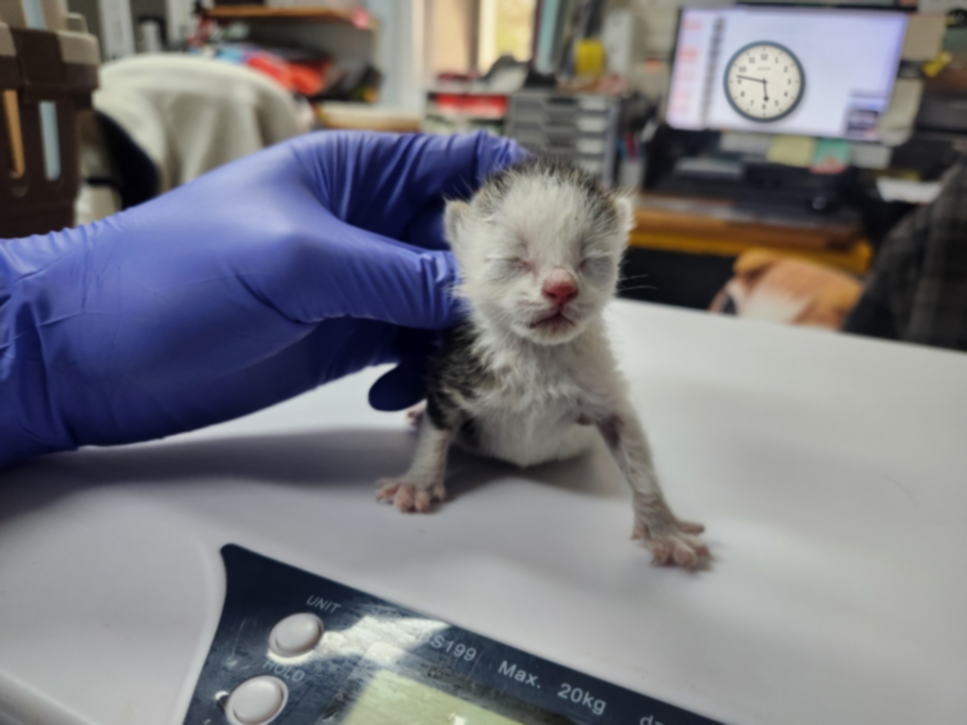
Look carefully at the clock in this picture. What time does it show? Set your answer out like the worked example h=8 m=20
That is h=5 m=47
